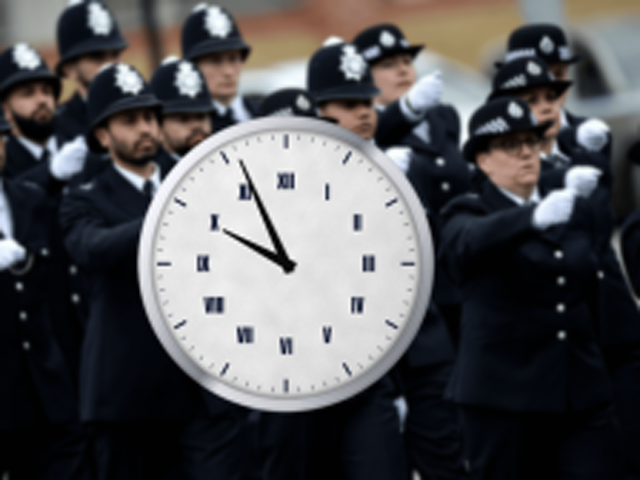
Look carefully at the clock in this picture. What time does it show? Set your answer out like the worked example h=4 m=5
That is h=9 m=56
